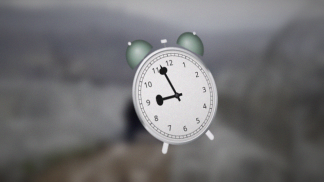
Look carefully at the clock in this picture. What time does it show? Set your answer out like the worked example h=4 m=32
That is h=8 m=57
